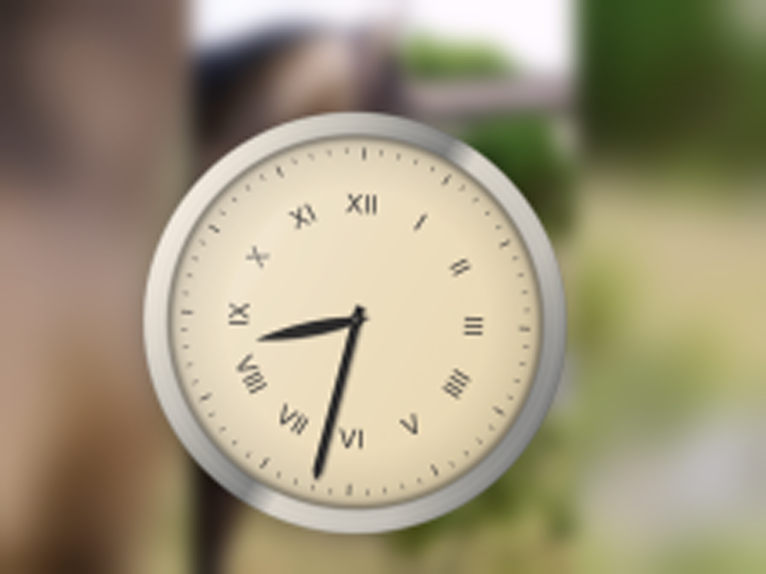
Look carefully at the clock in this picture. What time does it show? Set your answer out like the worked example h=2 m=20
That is h=8 m=32
